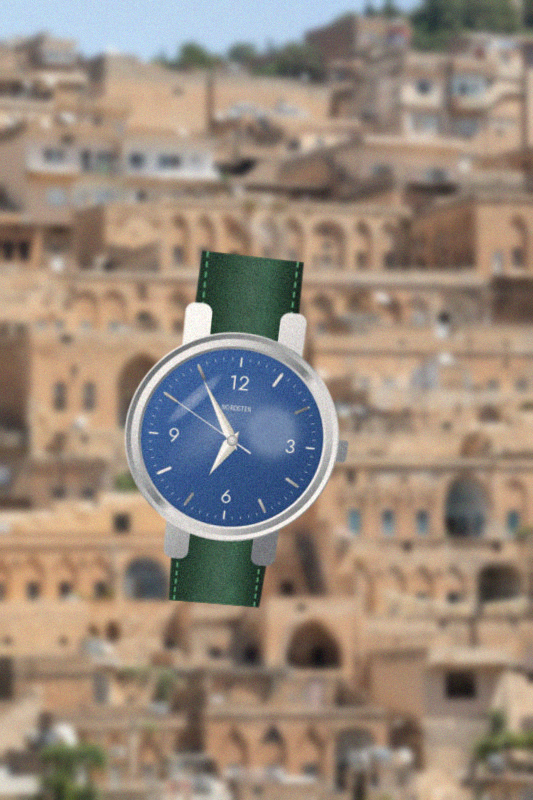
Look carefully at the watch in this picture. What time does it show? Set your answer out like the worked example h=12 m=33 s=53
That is h=6 m=54 s=50
